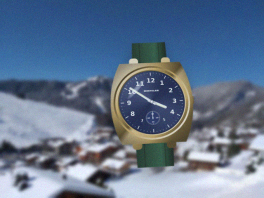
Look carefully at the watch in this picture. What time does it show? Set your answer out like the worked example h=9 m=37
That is h=3 m=51
